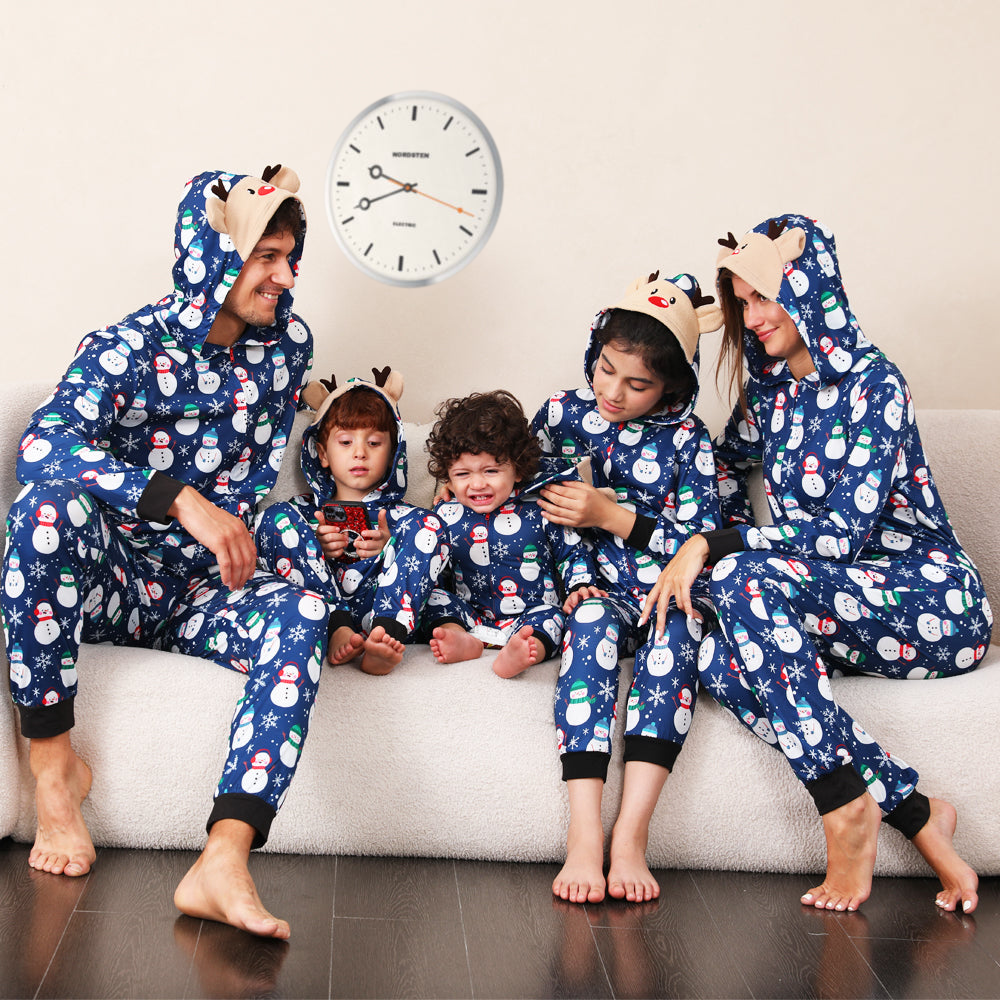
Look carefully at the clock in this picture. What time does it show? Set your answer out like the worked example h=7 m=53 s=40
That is h=9 m=41 s=18
